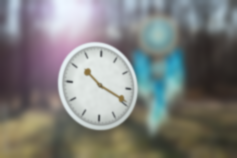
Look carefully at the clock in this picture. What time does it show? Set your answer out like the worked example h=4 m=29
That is h=10 m=19
